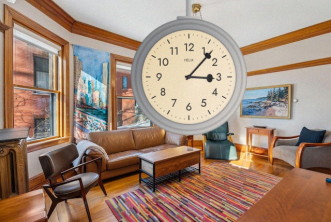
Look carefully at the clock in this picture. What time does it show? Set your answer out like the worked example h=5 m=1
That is h=3 m=7
